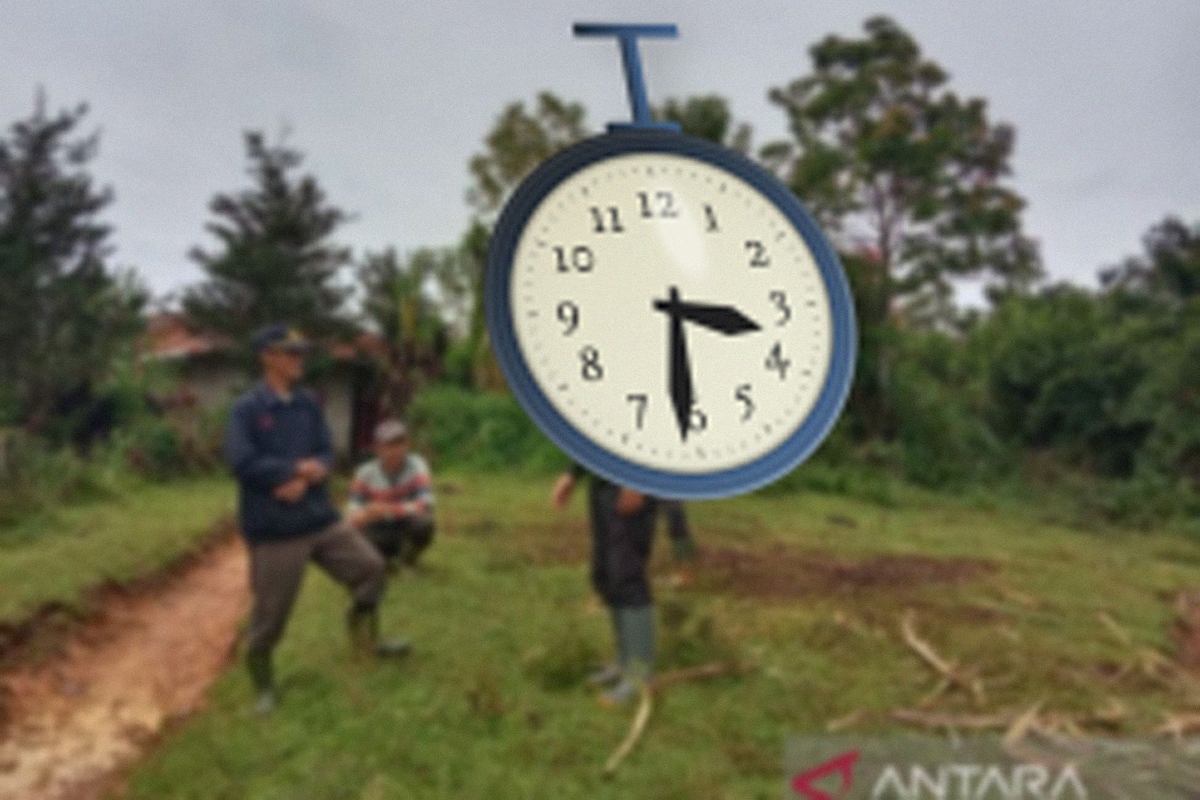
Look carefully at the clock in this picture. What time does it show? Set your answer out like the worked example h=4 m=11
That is h=3 m=31
